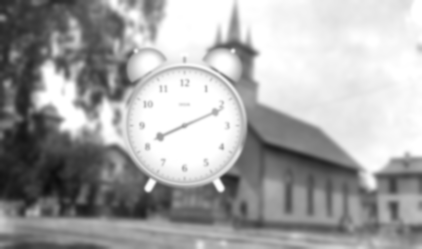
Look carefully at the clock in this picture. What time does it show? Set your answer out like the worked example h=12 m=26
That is h=8 m=11
